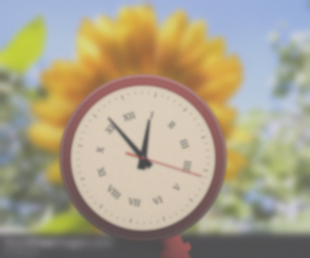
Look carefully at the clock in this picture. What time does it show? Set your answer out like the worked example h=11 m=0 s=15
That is h=12 m=56 s=21
